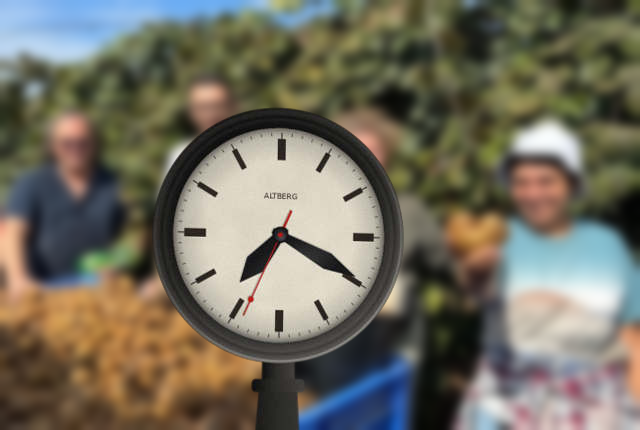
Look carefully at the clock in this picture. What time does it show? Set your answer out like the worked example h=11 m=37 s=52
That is h=7 m=19 s=34
